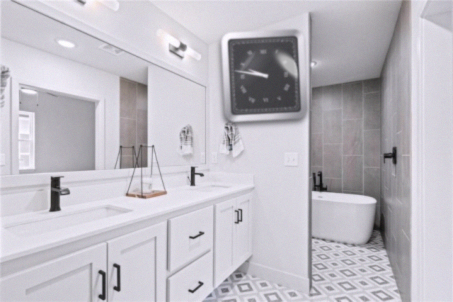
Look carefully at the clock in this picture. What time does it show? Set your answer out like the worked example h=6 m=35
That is h=9 m=47
